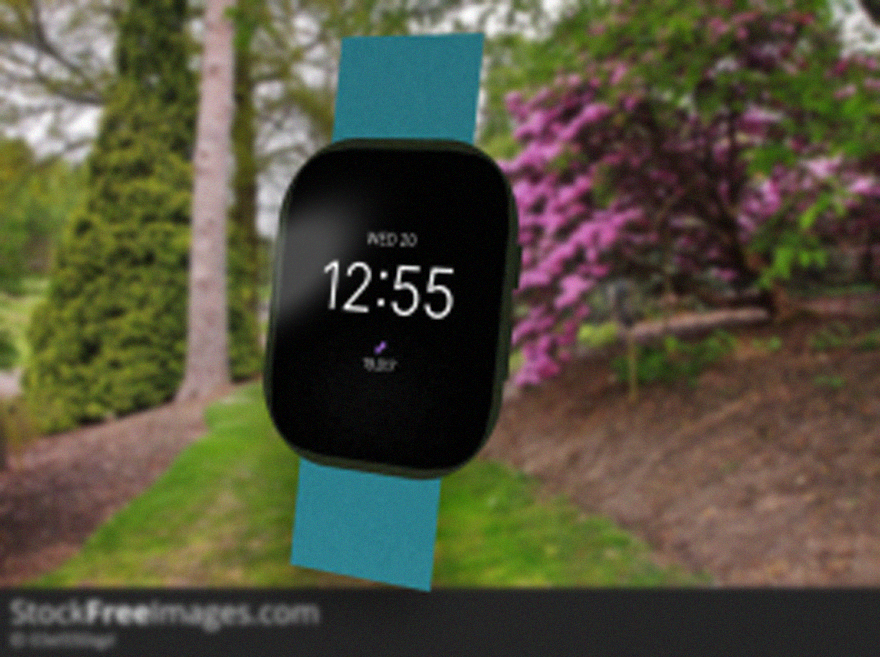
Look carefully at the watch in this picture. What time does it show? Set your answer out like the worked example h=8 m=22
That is h=12 m=55
